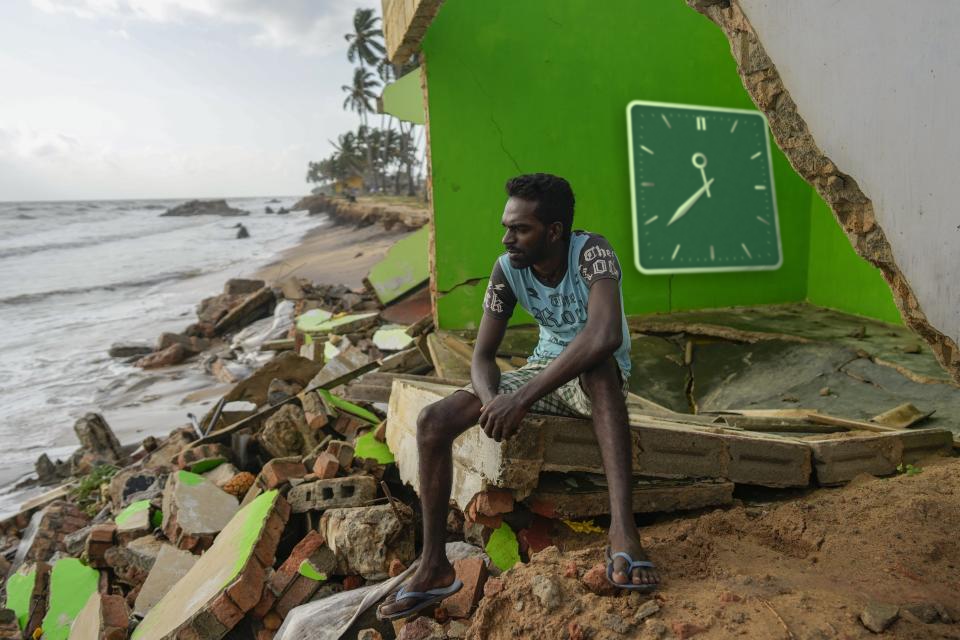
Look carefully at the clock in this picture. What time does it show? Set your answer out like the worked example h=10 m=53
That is h=11 m=38
